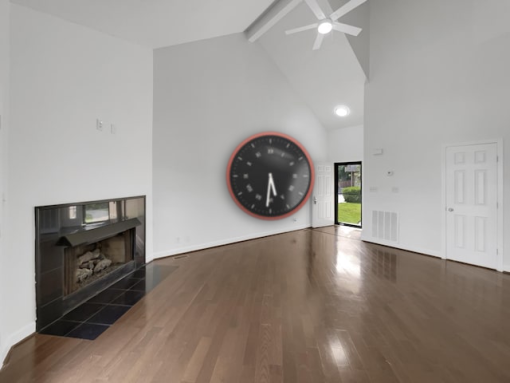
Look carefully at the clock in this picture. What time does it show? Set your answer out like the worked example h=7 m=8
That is h=5 m=31
